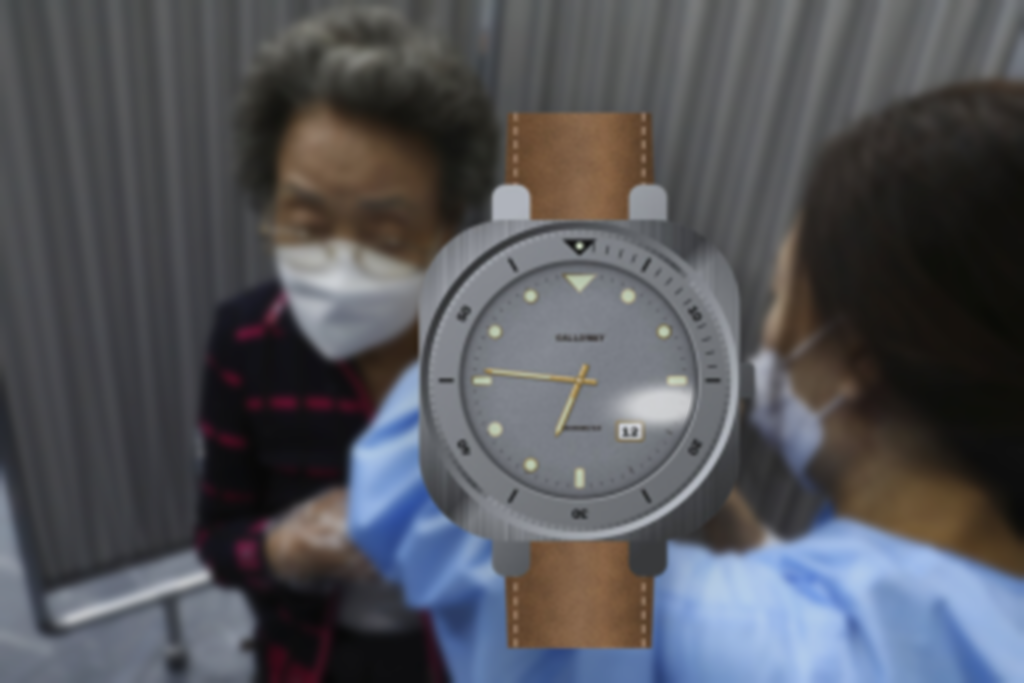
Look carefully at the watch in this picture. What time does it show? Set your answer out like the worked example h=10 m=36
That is h=6 m=46
